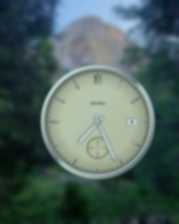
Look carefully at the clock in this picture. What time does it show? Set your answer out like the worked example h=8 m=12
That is h=7 m=26
